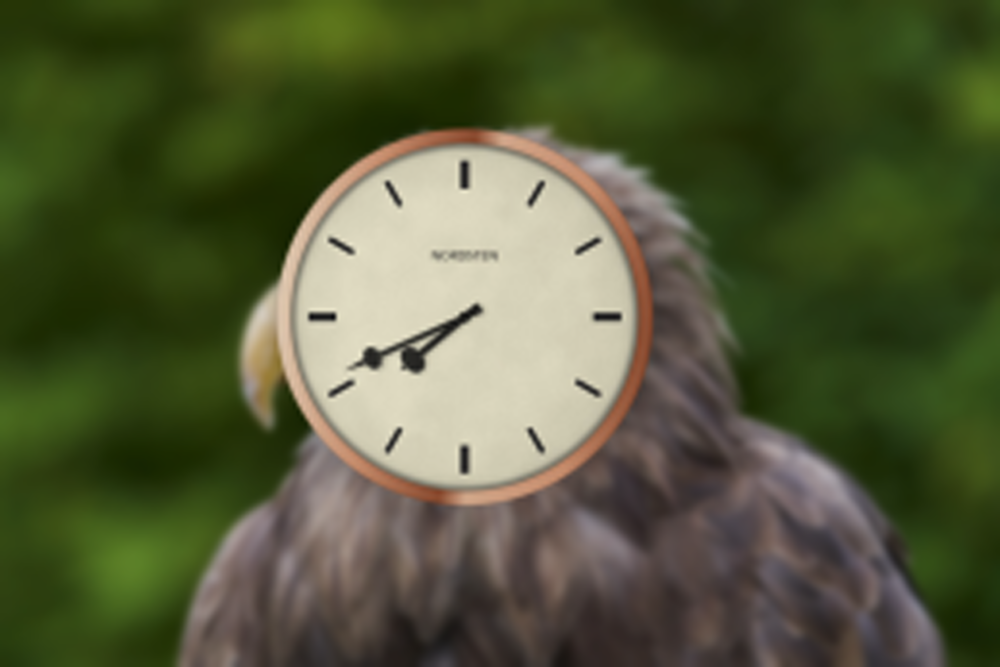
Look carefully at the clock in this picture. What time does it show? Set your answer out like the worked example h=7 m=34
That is h=7 m=41
